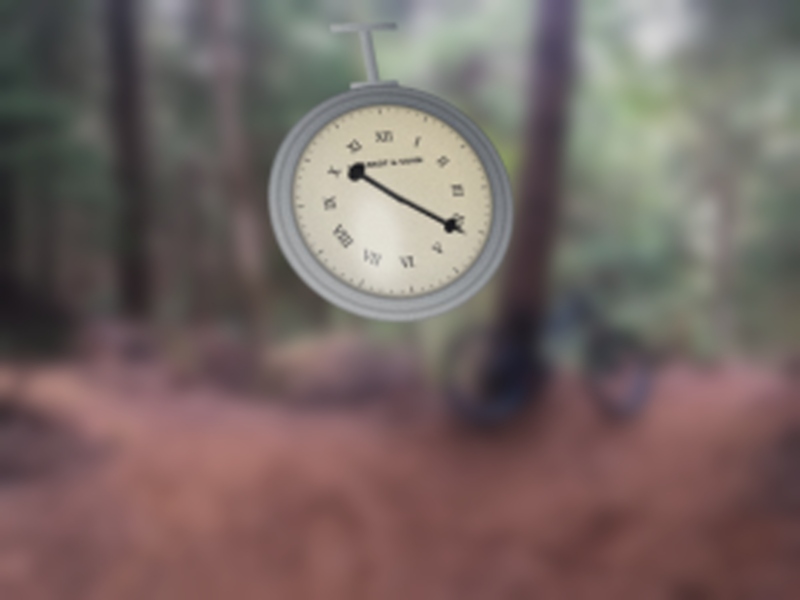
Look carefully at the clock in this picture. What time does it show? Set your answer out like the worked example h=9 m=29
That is h=10 m=21
